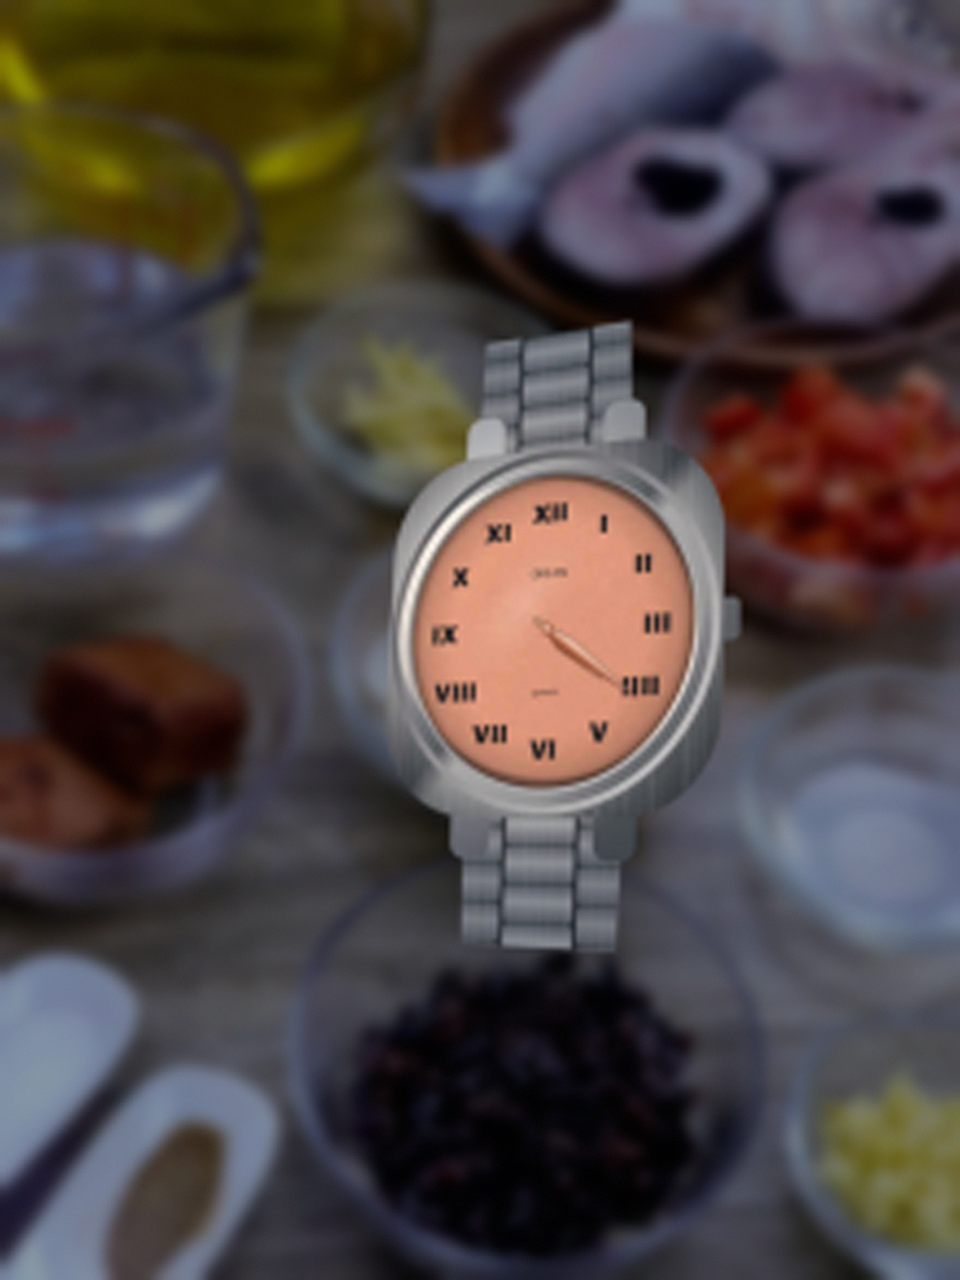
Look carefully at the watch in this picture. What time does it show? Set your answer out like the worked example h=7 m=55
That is h=4 m=21
